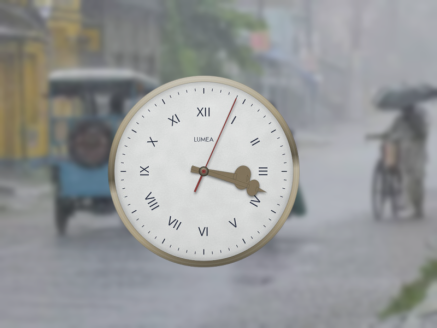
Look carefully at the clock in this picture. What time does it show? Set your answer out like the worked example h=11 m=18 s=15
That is h=3 m=18 s=4
